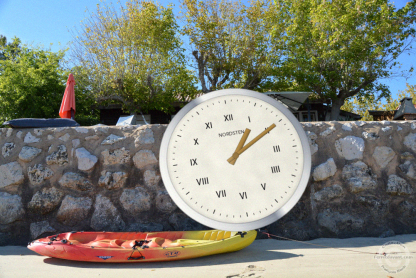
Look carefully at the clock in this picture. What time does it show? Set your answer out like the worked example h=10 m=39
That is h=1 m=10
